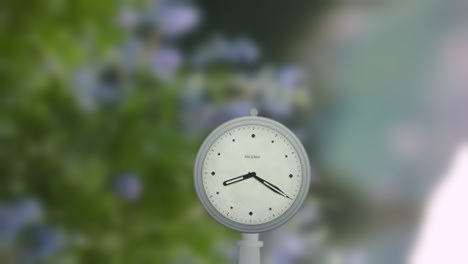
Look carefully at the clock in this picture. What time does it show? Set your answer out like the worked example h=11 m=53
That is h=8 m=20
